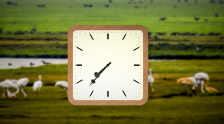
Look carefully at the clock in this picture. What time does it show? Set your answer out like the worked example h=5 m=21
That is h=7 m=37
